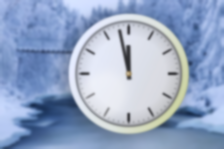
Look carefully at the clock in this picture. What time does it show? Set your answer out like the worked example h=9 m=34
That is h=11 m=58
